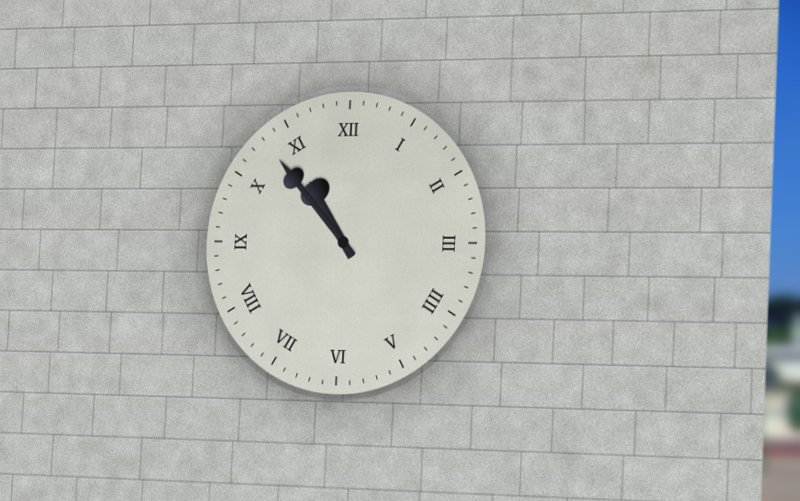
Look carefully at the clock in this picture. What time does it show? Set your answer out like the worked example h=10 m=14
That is h=10 m=53
